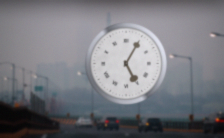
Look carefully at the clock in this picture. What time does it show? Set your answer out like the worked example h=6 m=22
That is h=5 m=5
